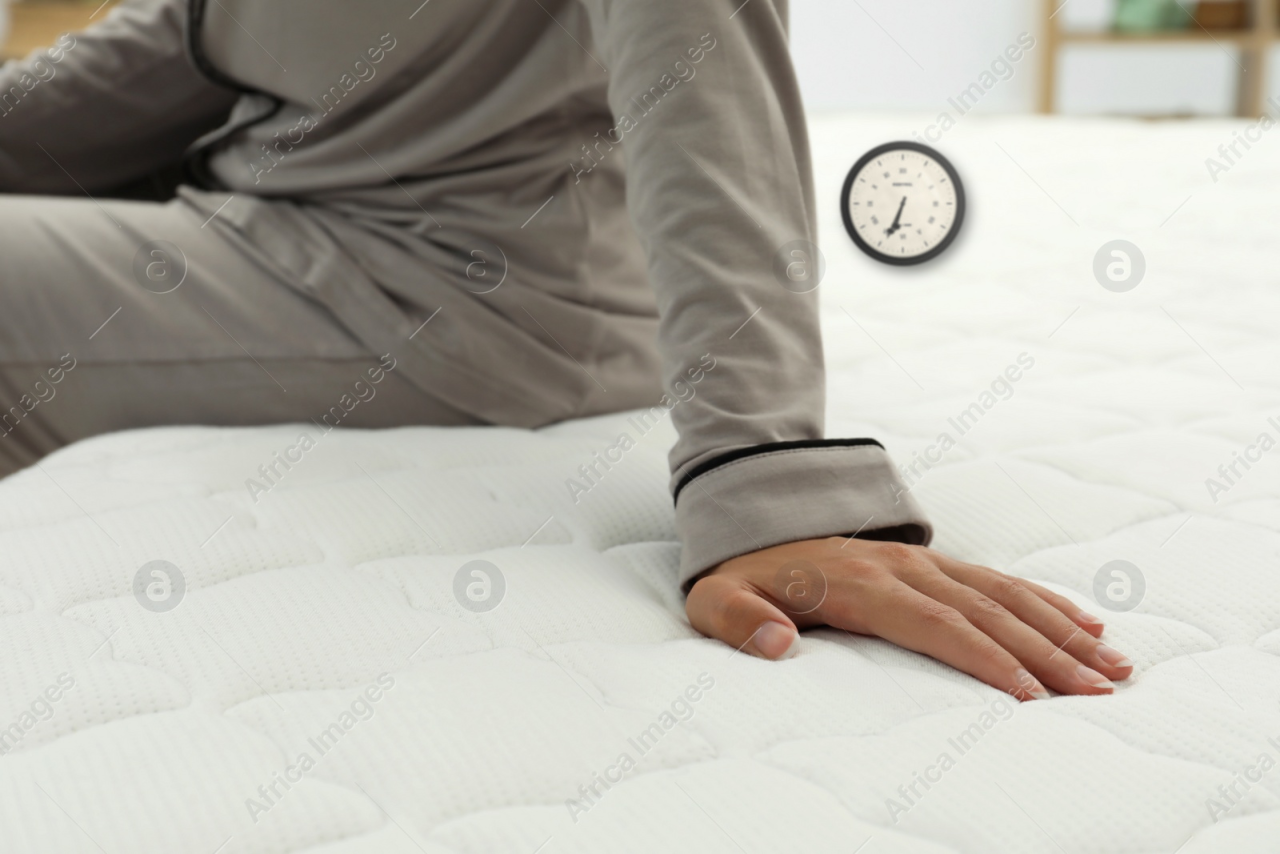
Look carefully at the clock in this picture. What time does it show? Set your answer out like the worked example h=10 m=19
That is h=6 m=34
